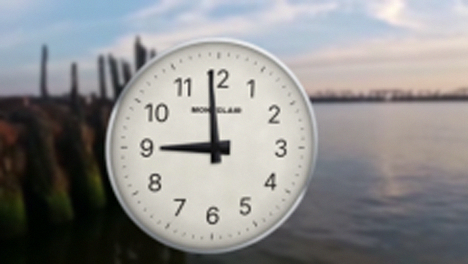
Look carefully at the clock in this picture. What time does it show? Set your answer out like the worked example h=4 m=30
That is h=8 m=59
